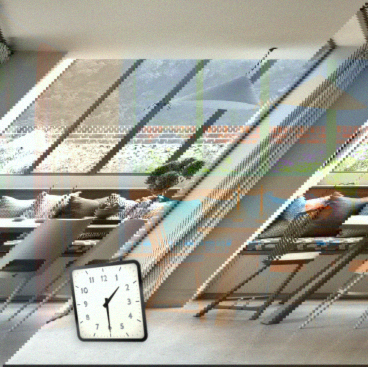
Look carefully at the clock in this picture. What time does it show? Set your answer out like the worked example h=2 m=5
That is h=1 m=30
